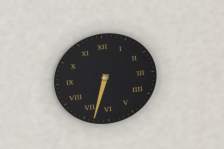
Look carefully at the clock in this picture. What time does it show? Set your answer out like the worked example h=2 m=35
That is h=6 m=33
